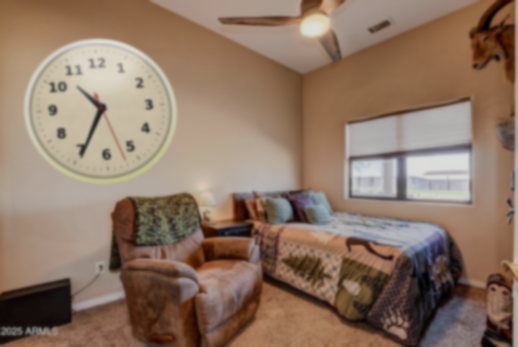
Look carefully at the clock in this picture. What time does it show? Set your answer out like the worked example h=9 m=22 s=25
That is h=10 m=34 s=27
